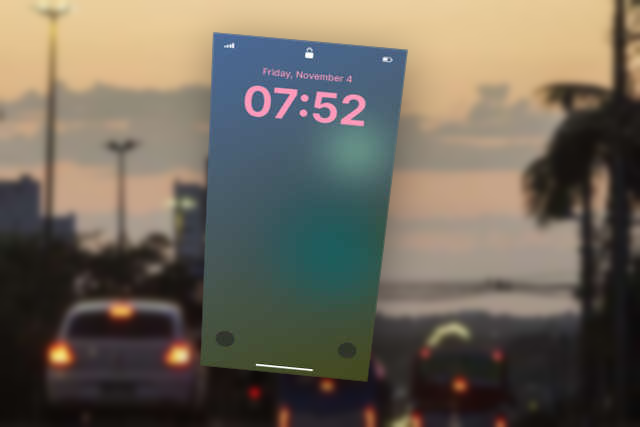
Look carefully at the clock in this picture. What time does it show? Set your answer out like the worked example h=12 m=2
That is h=7 m=52
